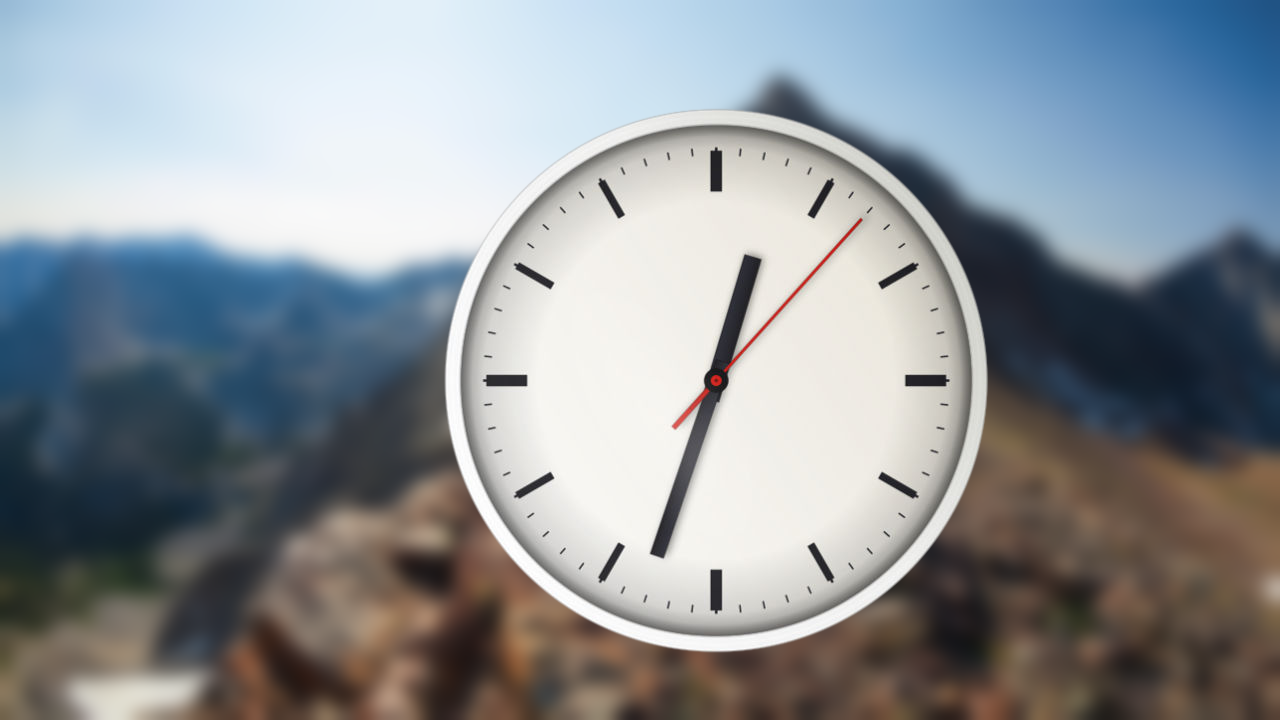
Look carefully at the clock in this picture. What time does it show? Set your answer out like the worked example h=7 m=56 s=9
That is h=12 m=33 s=7
